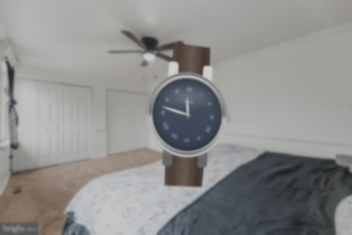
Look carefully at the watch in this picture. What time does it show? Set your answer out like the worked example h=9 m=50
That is h=11 m=47
